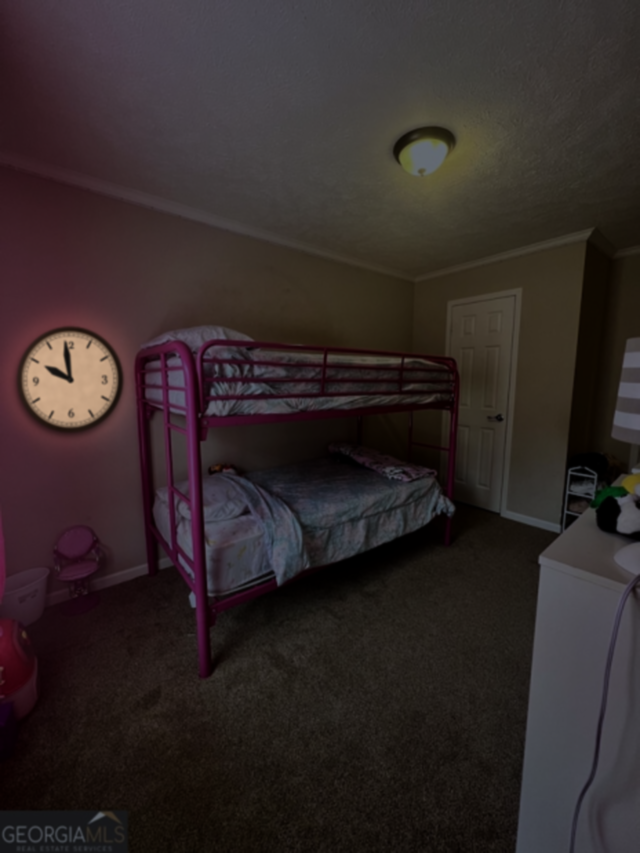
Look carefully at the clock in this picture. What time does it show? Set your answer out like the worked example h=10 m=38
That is h=9 m=59
